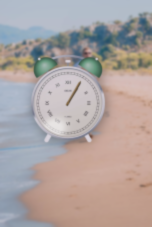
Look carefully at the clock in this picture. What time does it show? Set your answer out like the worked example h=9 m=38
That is h=1 m=5
